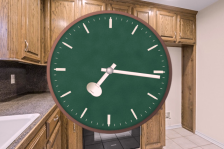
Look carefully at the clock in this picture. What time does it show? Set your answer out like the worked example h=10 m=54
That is h=7 m=16
